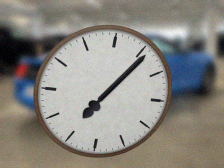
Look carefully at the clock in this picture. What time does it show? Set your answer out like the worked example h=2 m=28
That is h=7 m=6
